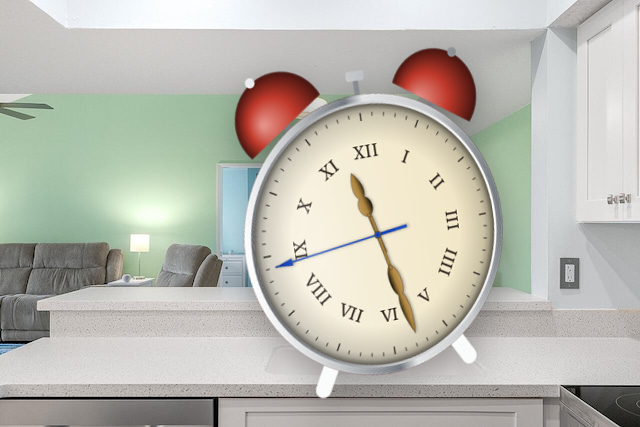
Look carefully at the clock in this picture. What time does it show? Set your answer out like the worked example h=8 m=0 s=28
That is h=11 m=27 s=44
